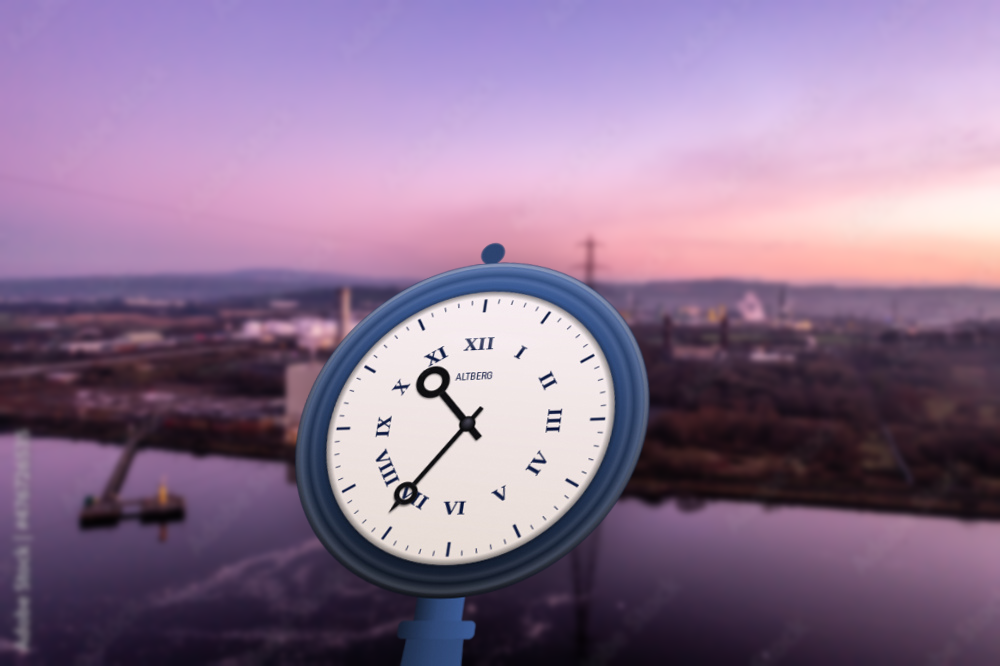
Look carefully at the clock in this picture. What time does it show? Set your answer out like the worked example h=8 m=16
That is h=10 m=36
